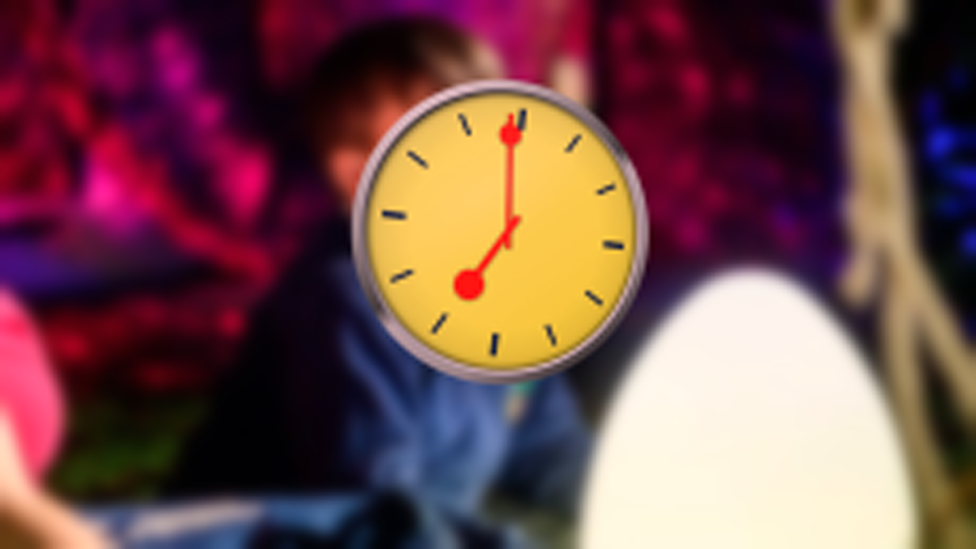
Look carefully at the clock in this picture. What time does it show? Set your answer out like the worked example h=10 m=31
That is h=6 m=59
